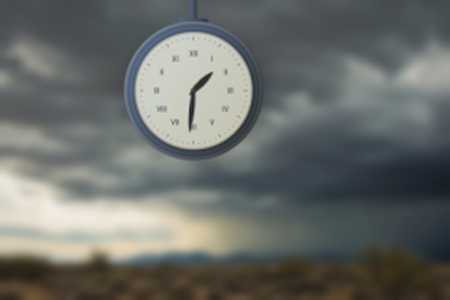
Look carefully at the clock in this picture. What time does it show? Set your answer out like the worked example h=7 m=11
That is h=1 m=31
